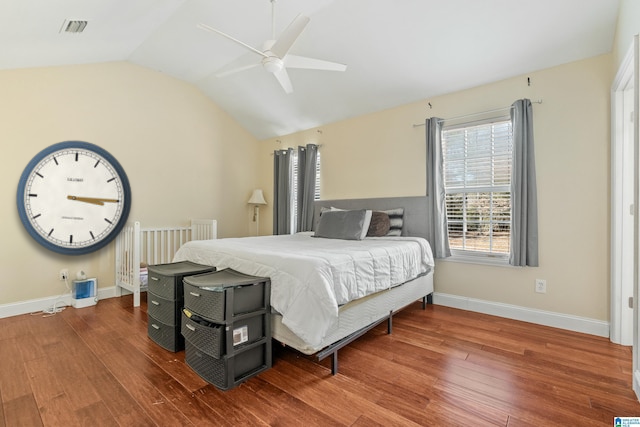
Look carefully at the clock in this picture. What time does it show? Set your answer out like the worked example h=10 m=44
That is h=3 m=15
